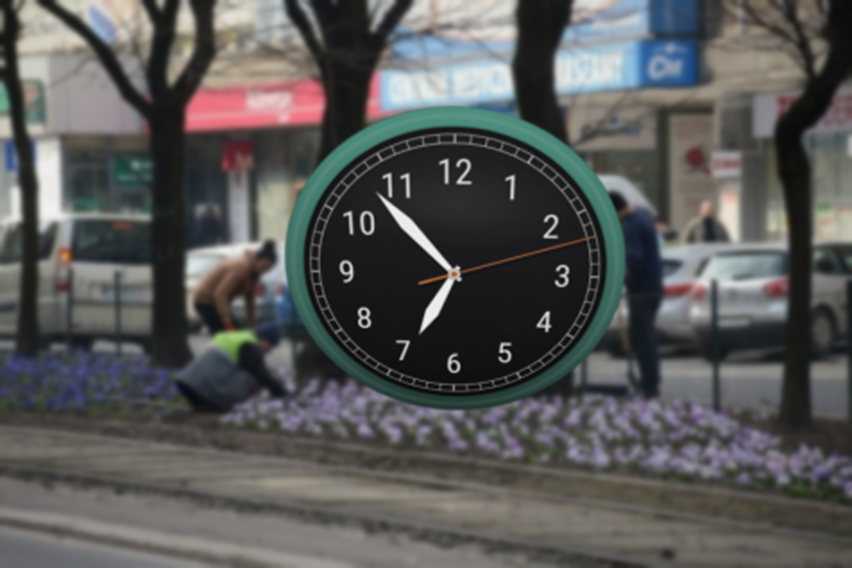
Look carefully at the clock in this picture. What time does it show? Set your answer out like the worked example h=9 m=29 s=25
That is h=6 m=53 s=12
